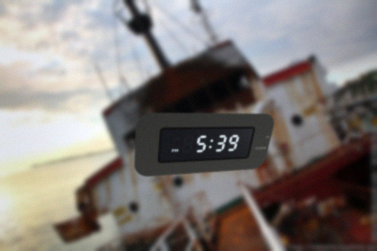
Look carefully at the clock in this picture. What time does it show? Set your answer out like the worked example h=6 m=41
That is h=5 m=39
